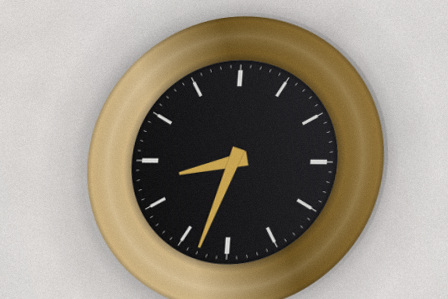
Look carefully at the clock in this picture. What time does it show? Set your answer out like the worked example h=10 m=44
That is h=8 m=33
